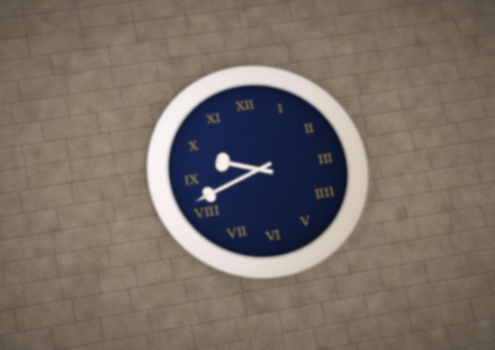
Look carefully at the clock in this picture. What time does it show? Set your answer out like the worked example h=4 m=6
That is h=9 m=42
